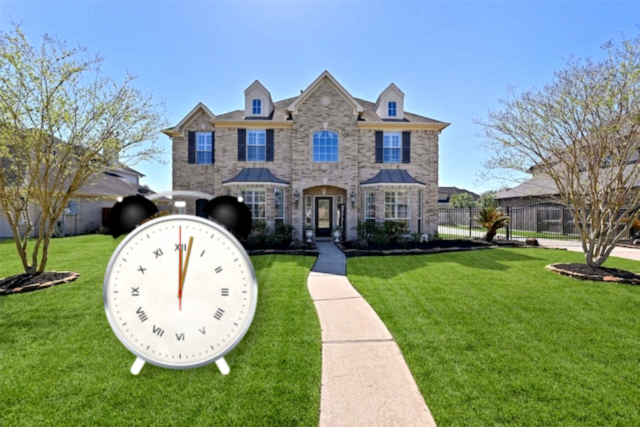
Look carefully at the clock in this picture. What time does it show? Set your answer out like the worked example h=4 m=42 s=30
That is h=12 m=2 s=0
